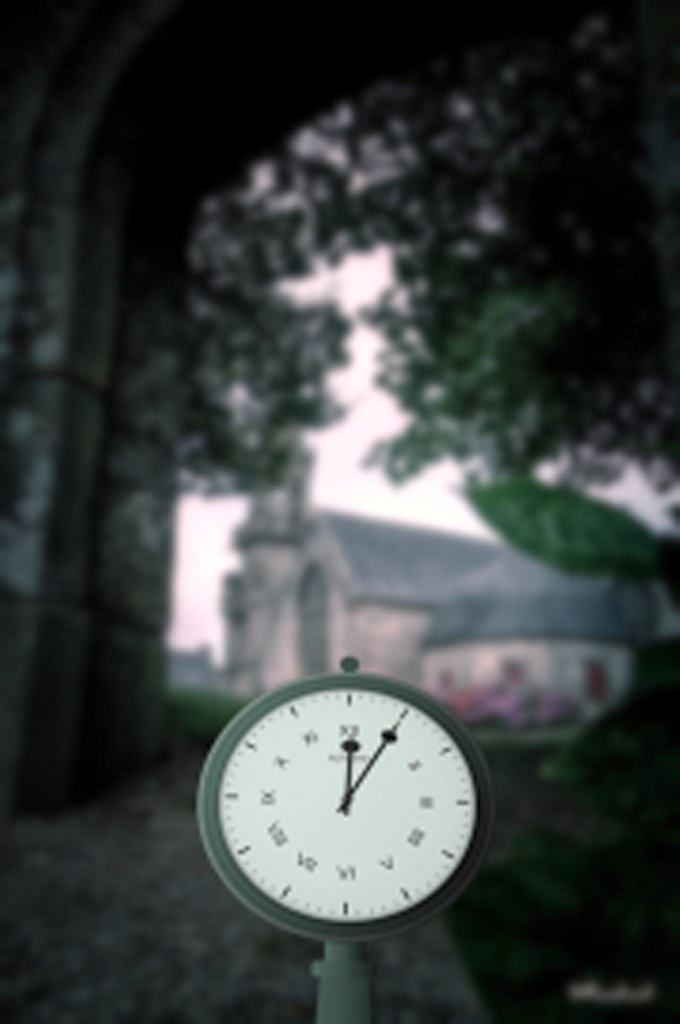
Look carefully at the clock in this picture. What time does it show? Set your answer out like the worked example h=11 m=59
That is h=12 m=5
